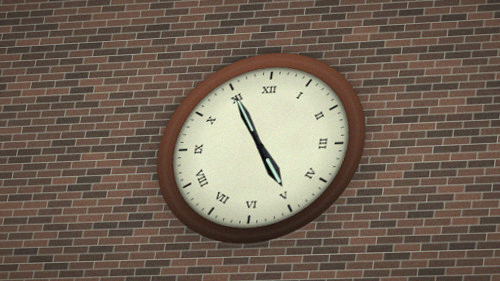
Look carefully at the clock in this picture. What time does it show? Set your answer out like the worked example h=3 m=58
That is h=4 m=55
